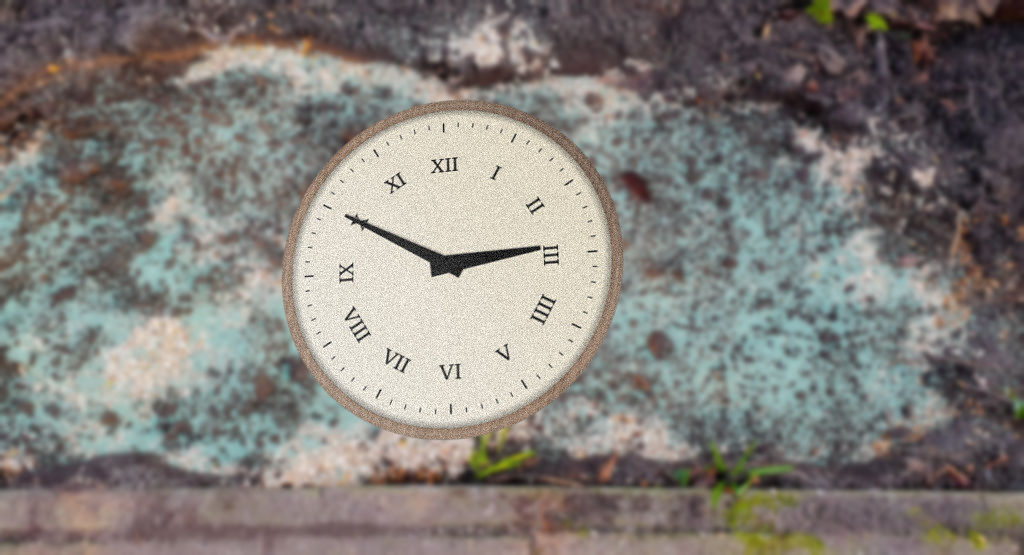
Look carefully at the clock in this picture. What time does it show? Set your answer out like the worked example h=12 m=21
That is h=2 m=50
